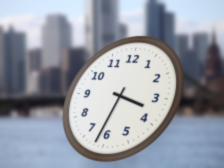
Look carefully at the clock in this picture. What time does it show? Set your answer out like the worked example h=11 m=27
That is h=3 m=32
